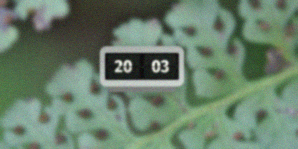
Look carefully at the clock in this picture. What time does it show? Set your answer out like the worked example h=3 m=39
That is h=20 m=3
